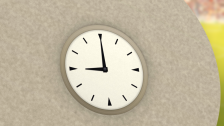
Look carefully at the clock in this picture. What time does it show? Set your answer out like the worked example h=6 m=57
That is h=9 m=0
